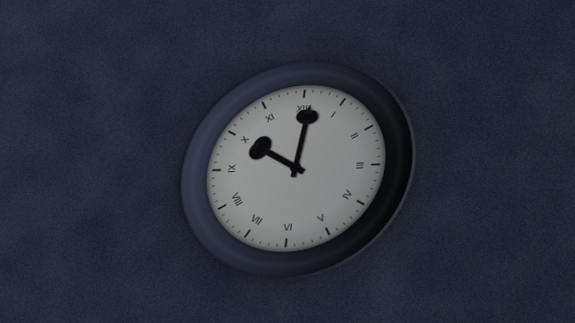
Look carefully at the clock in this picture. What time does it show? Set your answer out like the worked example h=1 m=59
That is h=10 m=1
